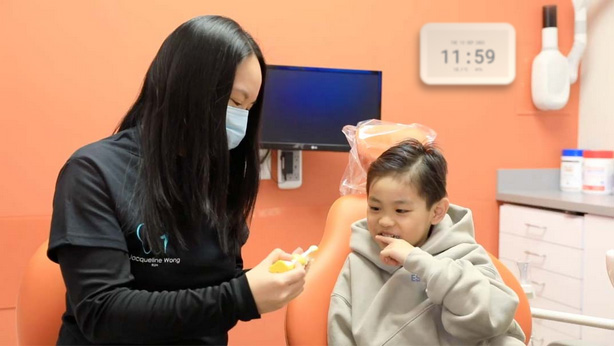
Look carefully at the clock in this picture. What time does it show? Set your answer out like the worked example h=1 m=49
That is h=11 m=59
